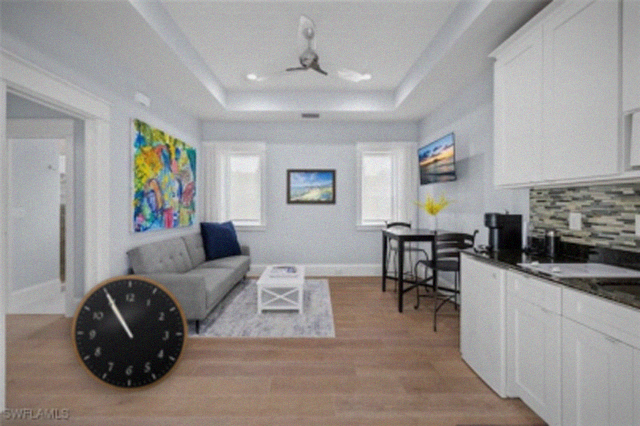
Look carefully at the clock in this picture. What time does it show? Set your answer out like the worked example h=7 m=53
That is h=10 m=55
